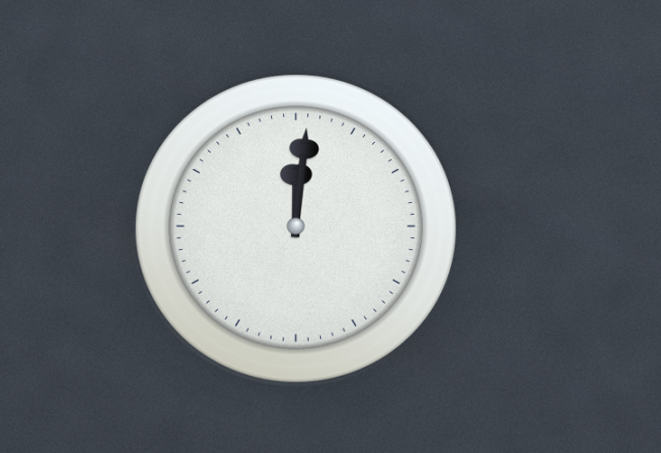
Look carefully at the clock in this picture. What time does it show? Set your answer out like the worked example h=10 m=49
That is h=12 m=1
